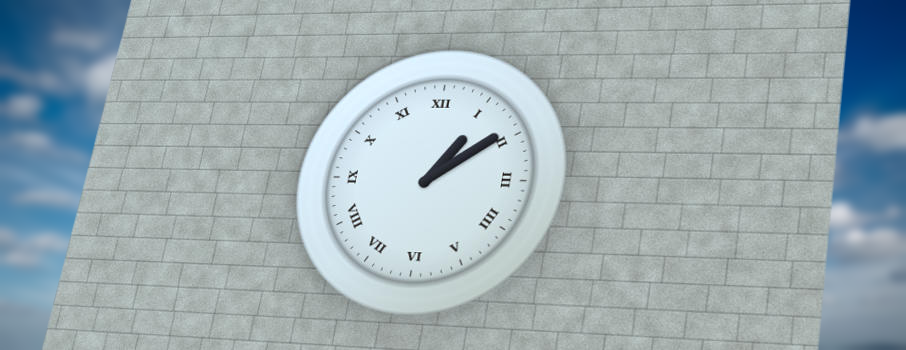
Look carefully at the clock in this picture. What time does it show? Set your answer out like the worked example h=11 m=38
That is h=1 m=9
